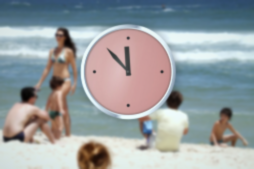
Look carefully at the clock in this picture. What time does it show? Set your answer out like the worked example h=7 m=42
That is h=11 m=53
